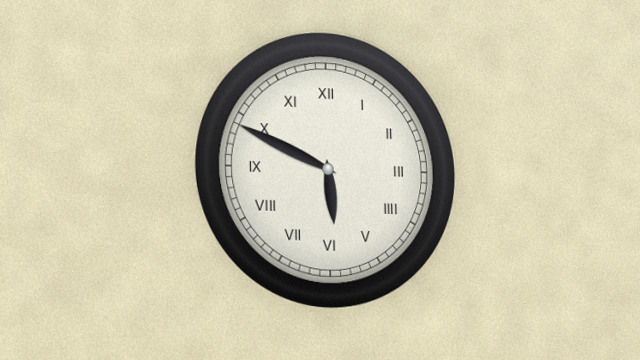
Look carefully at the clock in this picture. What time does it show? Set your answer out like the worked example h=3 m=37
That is h=5 m=49
